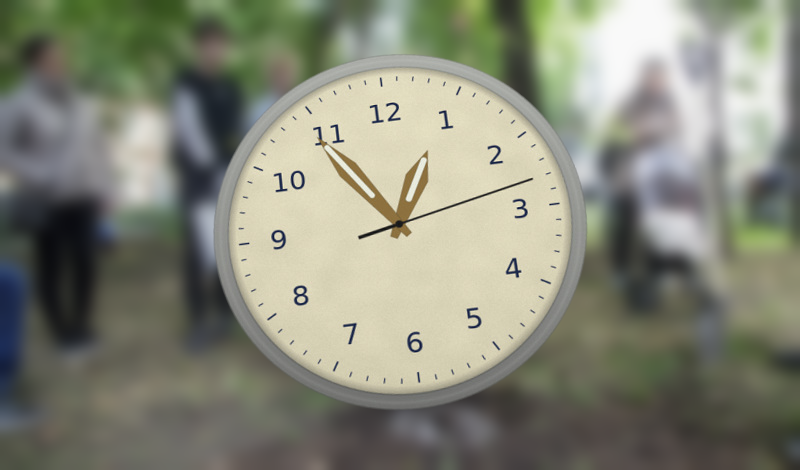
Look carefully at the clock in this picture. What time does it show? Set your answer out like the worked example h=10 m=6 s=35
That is h=12 m=54 s=13
